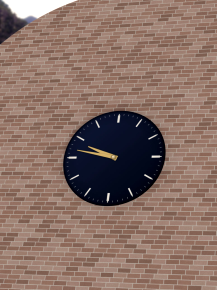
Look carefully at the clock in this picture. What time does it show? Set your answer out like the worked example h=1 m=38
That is h=9 m=47
